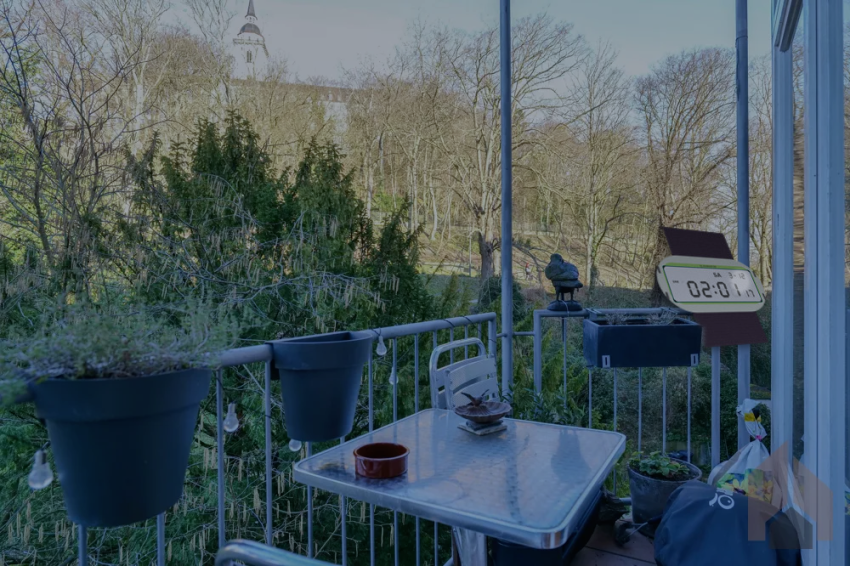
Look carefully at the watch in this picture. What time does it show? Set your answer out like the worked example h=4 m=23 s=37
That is h=2 m=1 s=17
